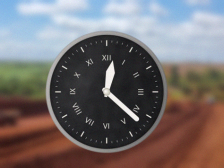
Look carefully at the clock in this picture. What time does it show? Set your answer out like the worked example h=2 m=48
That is h=12 m=22
